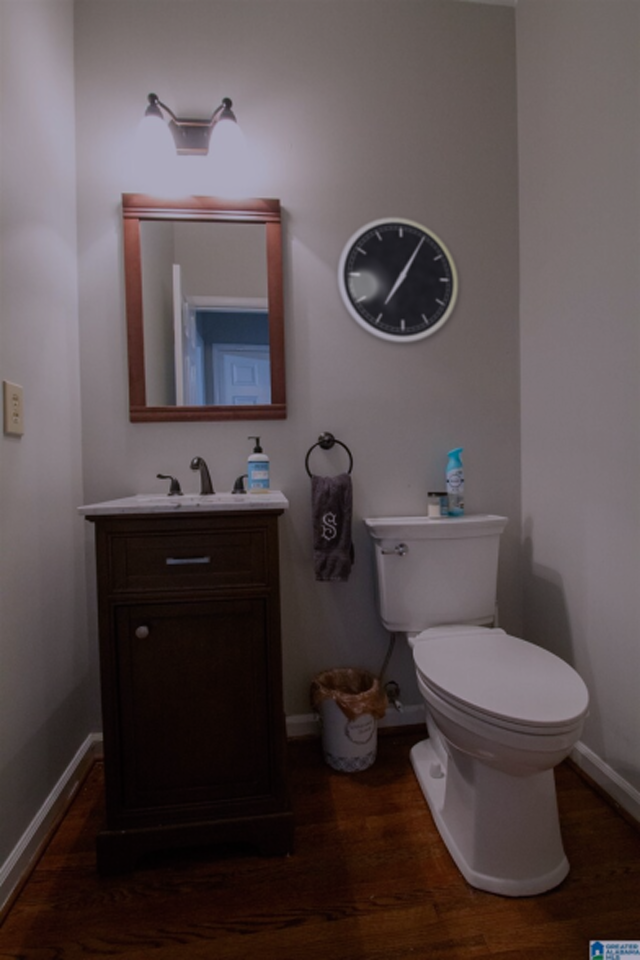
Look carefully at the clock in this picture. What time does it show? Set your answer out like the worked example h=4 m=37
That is h=7 m=5
